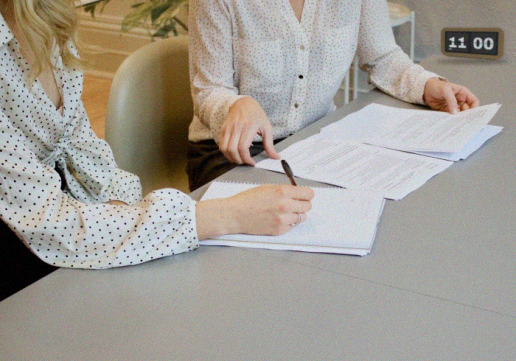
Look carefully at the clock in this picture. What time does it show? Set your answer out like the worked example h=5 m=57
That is h=11 m=0
